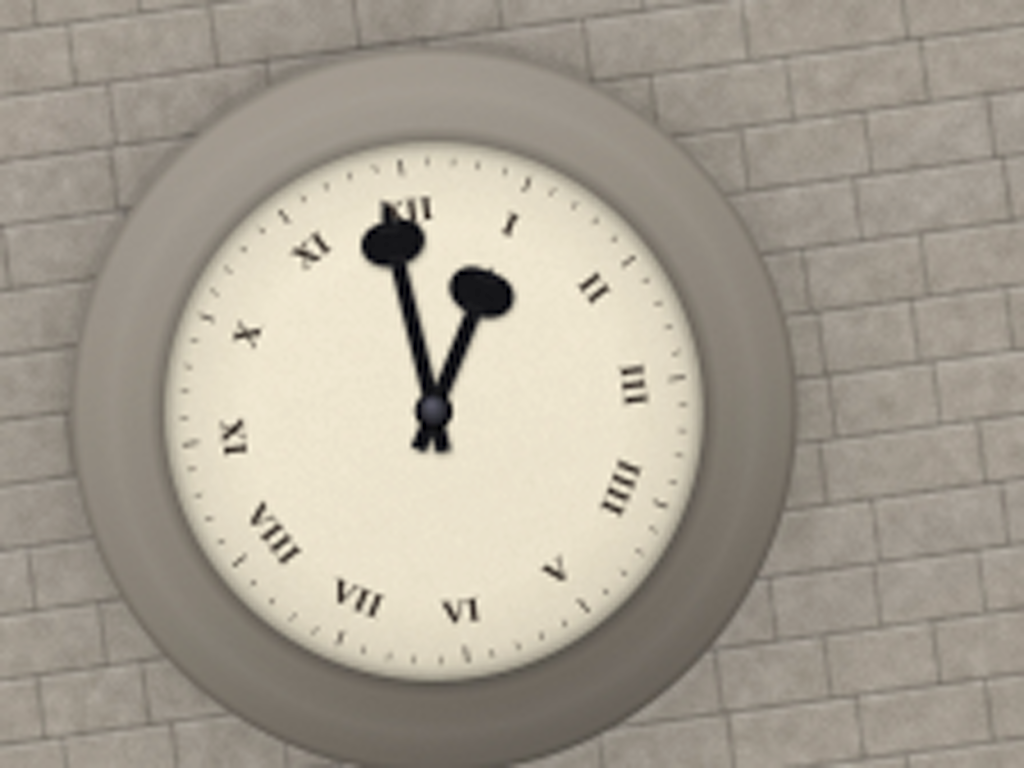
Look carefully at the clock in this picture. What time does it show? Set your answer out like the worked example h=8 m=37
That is h=12 m=59
